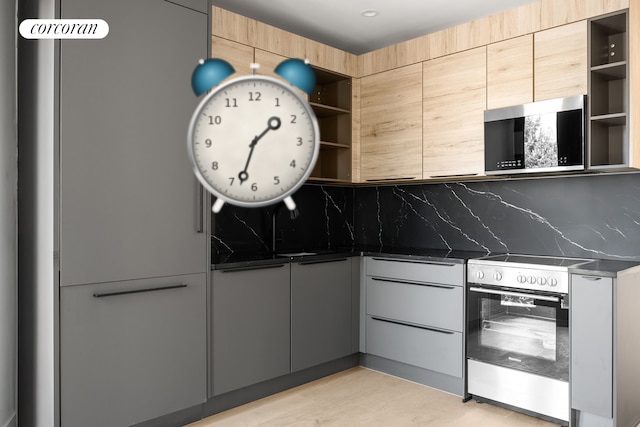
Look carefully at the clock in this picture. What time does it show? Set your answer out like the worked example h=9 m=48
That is h=1 m=33
